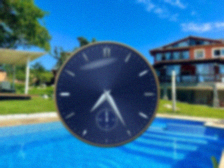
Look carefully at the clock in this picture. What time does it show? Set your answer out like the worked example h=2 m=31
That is h=7 m=25
